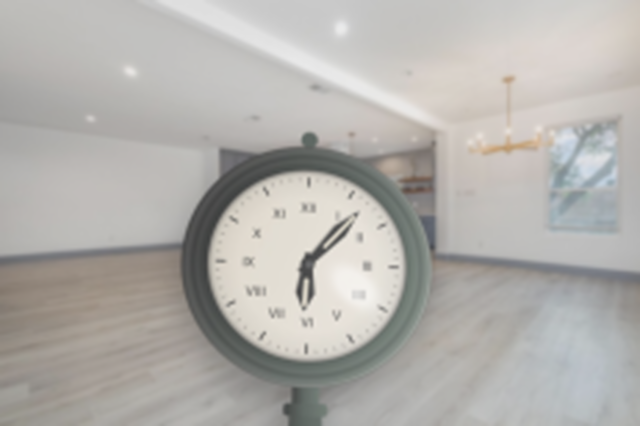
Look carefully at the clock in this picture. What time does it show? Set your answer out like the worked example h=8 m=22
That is h=6 m=7
